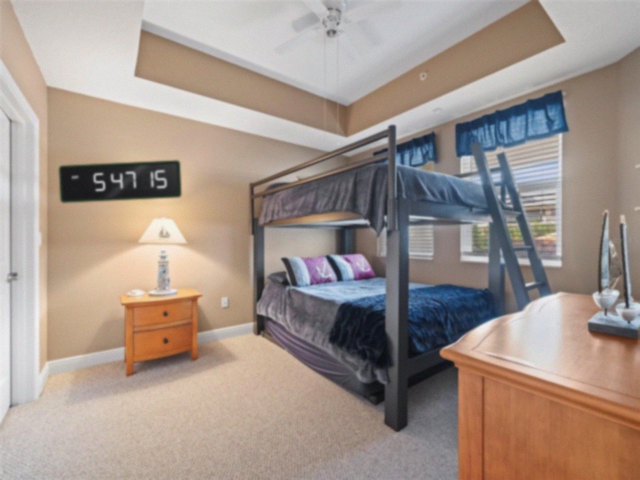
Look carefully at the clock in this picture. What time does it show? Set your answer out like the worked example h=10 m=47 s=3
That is h=5 m=47 s=15
